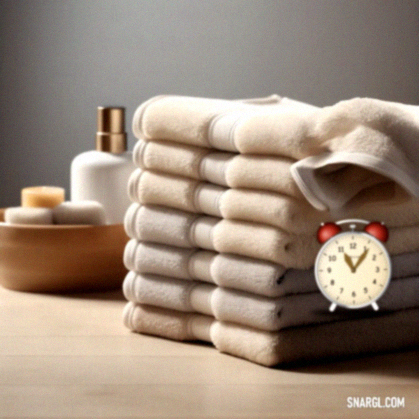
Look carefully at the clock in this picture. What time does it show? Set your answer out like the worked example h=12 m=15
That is h=11 m=6
